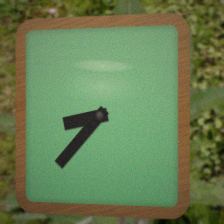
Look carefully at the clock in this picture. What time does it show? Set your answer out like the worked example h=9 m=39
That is h=8 m=37
